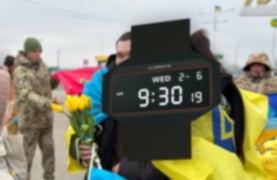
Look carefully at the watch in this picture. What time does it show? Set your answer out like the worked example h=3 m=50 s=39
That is h=9 m=30 s=19
